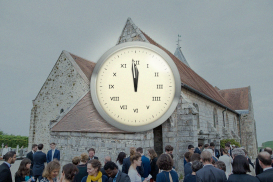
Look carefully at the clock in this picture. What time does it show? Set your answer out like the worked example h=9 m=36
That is h=11 m=59
